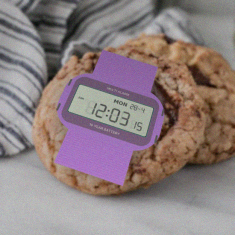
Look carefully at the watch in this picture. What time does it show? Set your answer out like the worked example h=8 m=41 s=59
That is h=12 m=3 s=15
